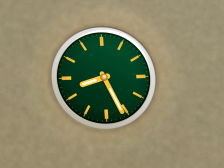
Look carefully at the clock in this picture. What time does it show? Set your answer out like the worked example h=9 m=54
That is h=8 m=26
